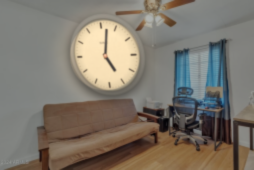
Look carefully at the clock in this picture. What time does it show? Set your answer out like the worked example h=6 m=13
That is h=5 m=2
